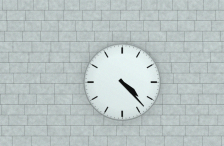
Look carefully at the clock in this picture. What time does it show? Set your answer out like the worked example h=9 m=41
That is h=4 m=23
